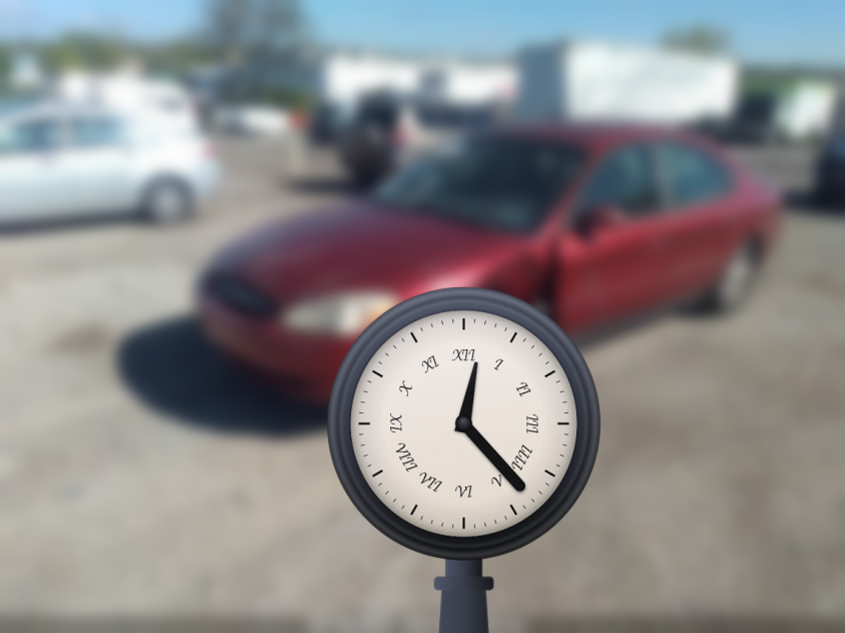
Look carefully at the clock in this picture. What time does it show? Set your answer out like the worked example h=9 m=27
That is h=12 m=23
